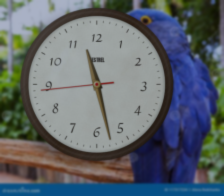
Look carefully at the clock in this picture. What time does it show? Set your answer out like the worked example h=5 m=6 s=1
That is h=11 m=27 s=44
